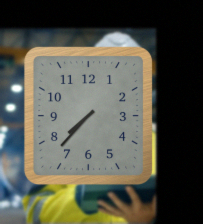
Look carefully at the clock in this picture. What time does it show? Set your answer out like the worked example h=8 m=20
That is h=7 m=37
